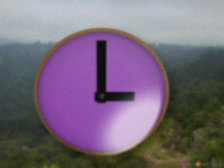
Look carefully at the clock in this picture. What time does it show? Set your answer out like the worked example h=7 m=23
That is h=3 m=0
